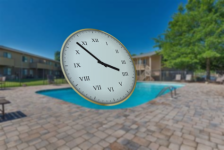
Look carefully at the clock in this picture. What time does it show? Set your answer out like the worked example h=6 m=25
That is h=3 m=53
